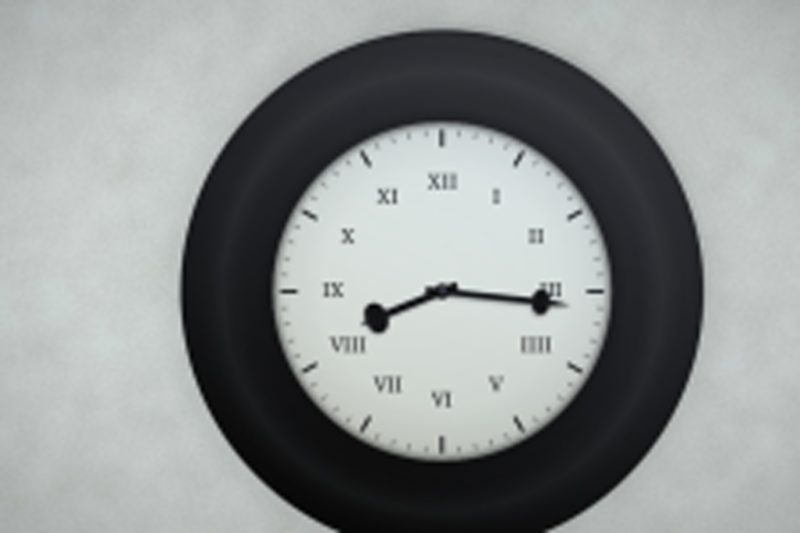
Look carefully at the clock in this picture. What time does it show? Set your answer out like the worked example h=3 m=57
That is h=8 m=16
